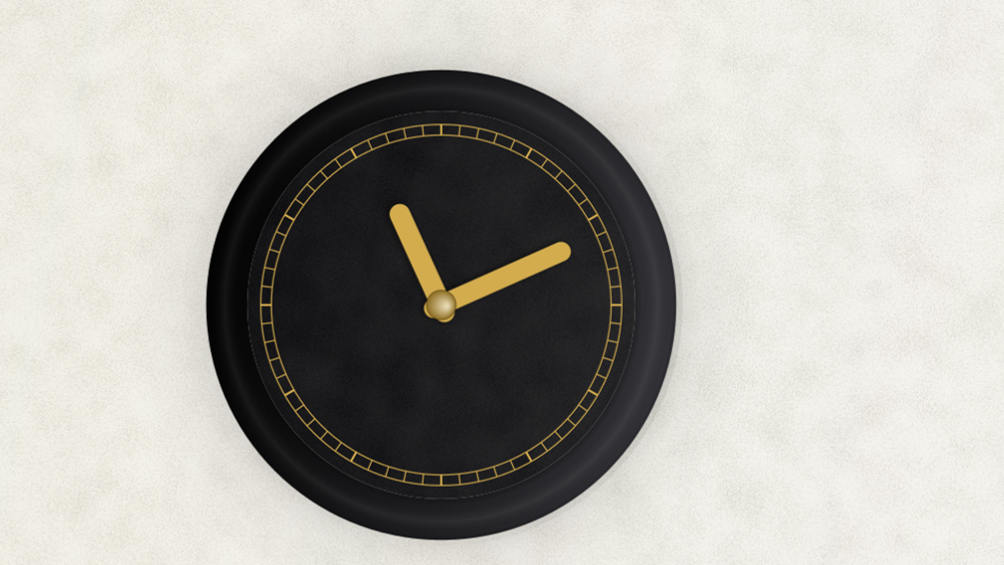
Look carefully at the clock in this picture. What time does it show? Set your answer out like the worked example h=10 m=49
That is h=11 m=11
